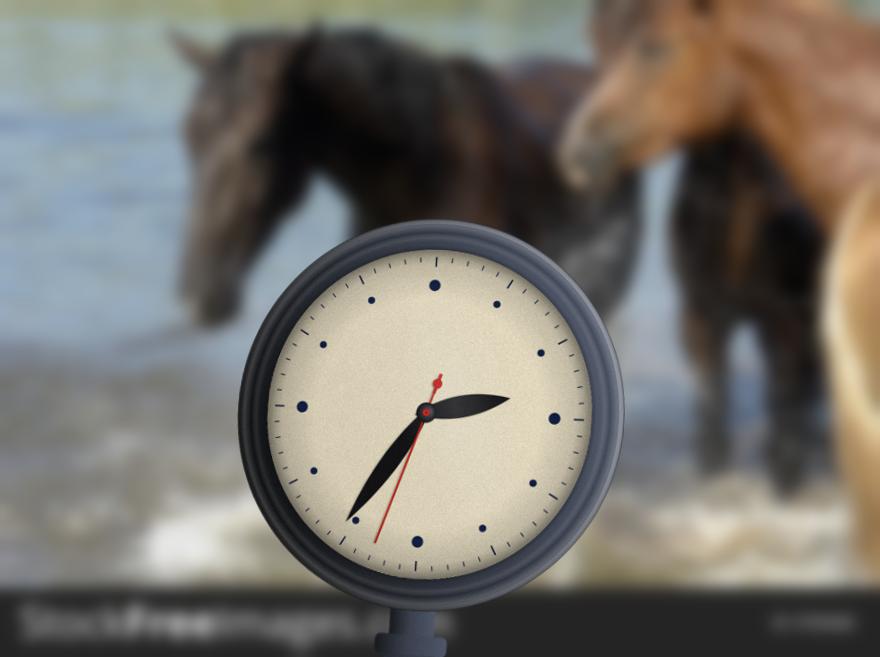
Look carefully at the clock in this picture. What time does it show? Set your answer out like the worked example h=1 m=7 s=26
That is h=2 m=35 s=33
